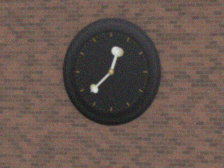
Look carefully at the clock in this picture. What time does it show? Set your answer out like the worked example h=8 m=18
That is h=12 m=38
